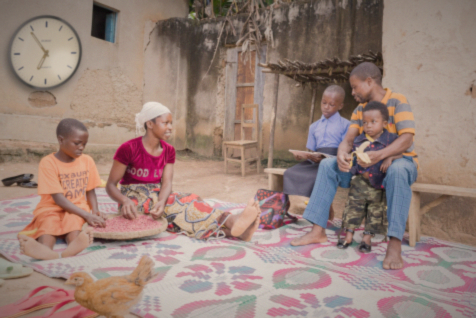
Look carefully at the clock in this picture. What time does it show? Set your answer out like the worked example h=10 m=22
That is h=6 m=54
